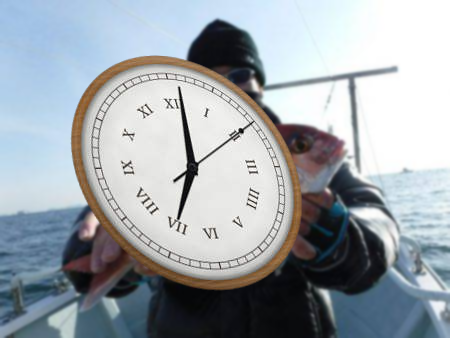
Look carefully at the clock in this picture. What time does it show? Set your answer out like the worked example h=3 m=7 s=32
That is h=7 m=1 s=10
